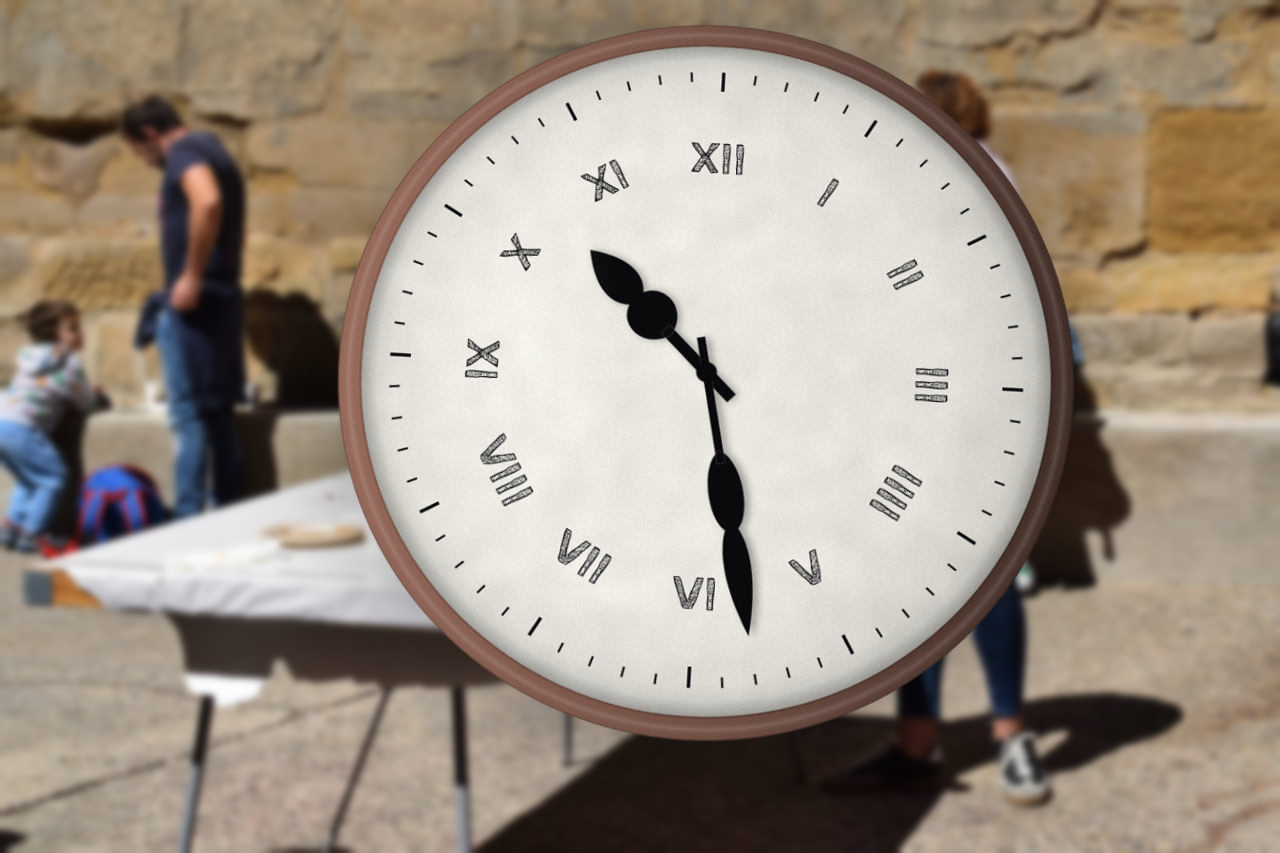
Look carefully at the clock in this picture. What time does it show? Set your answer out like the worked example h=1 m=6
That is h=10 m=28
